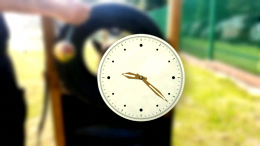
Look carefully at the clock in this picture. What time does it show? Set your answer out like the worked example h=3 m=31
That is h=9 m=22
